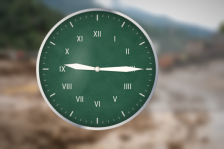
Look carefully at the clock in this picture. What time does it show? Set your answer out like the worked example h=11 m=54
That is h=9 m=15
